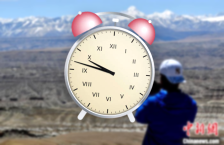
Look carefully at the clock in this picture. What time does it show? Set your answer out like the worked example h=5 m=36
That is h=9 m=47
